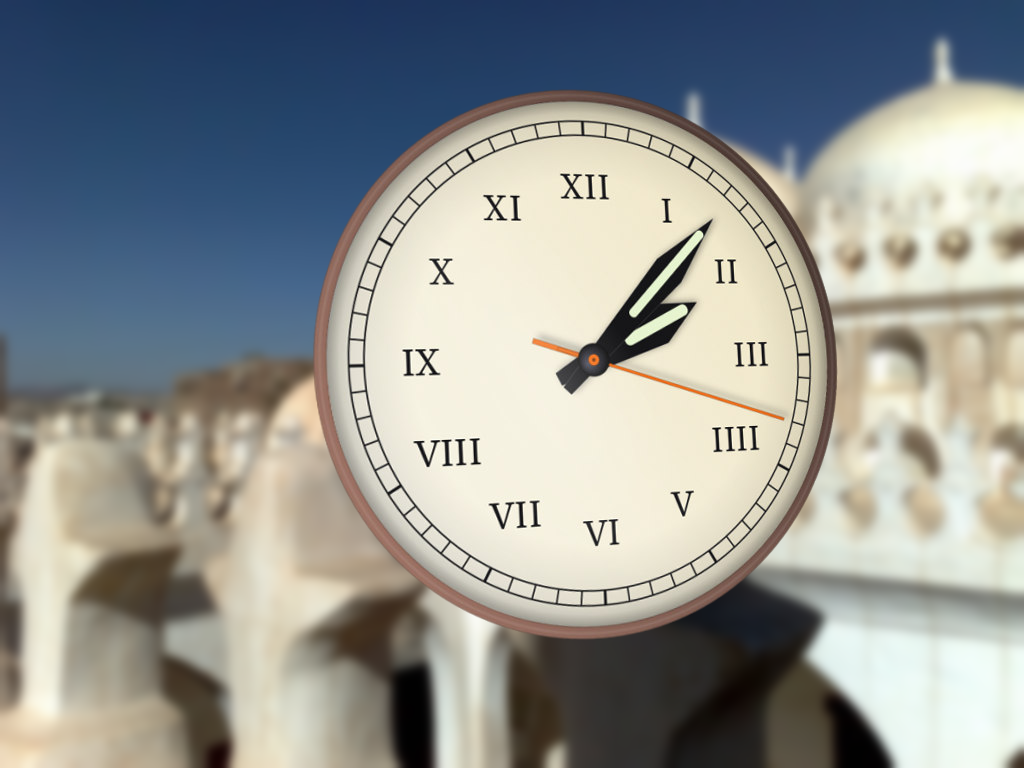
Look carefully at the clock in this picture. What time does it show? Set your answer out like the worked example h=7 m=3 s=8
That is h=2 m=7 s=18
